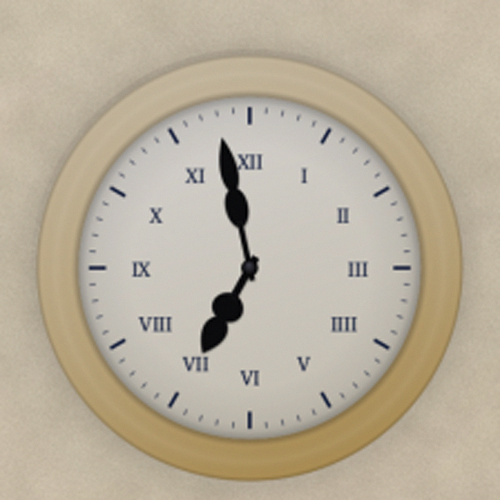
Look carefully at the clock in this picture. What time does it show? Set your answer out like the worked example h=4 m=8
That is h=6 m=58
